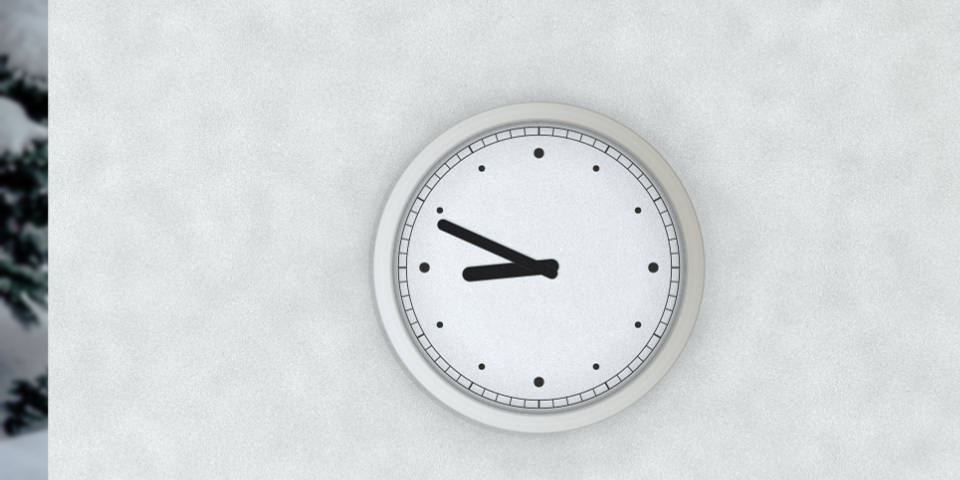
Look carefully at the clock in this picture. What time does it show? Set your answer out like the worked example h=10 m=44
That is h=8 m=49
